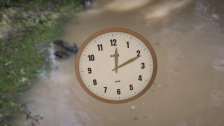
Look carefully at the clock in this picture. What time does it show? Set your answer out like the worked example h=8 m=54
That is h=12 m=11
